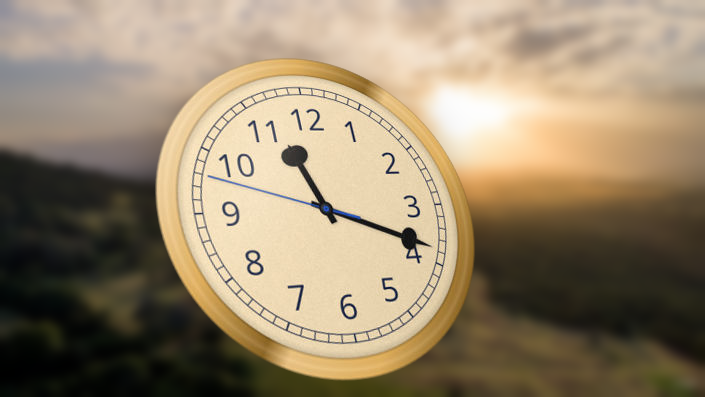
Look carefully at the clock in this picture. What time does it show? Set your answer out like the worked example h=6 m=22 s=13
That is h=11 m=18 s=48
